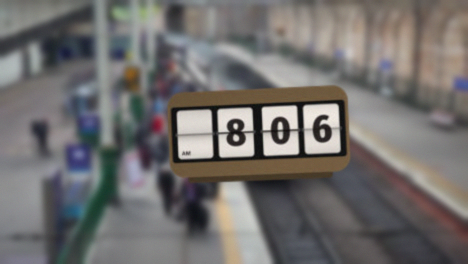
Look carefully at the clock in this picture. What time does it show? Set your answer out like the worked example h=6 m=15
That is h=8 m=6
